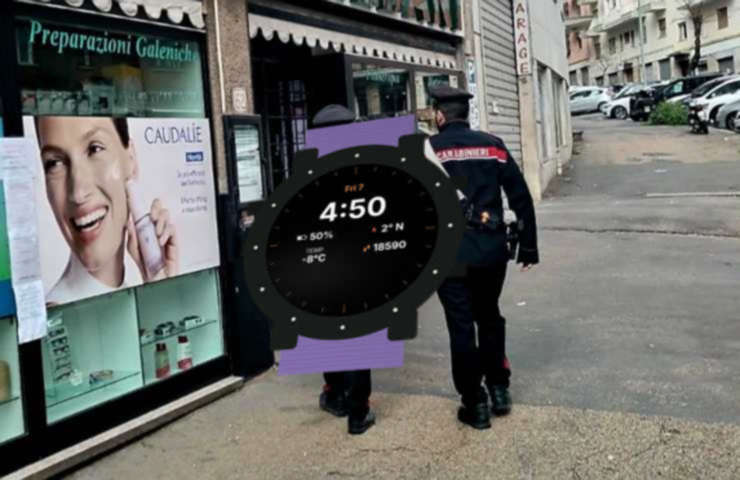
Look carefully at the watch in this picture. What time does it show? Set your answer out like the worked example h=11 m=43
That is h=4 m=50
